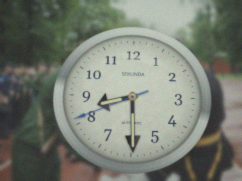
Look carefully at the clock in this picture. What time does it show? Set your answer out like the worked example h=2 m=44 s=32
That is h=8 m=29 s=41
